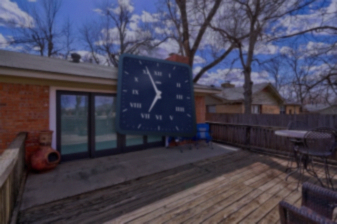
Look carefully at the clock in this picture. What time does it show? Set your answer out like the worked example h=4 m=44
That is h=6 m=56
